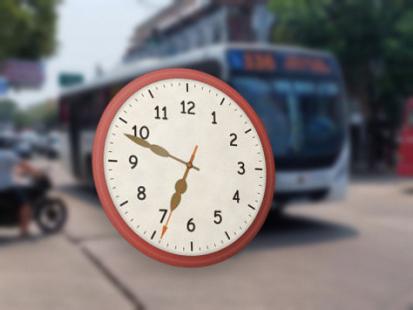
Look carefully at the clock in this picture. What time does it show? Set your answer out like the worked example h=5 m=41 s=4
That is h=6 m=48 s=34
